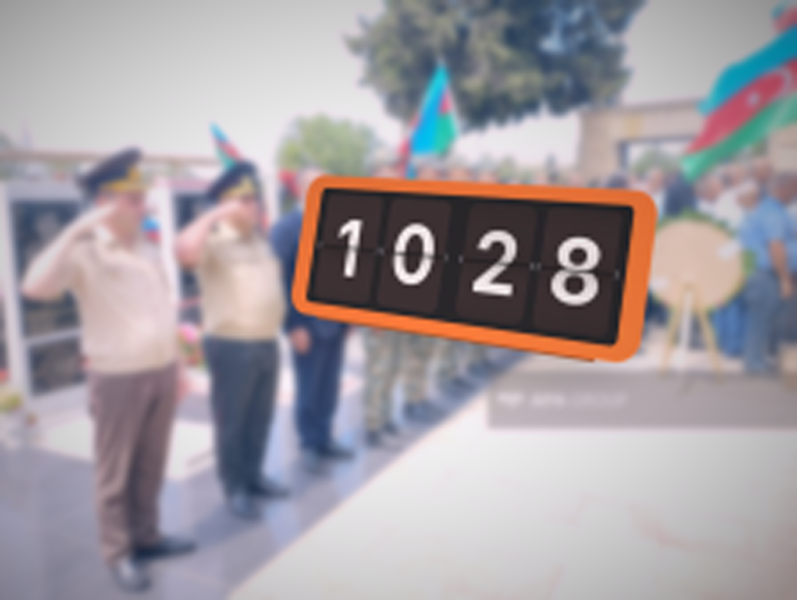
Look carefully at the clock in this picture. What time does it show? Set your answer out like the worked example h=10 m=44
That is h=10 m=28
